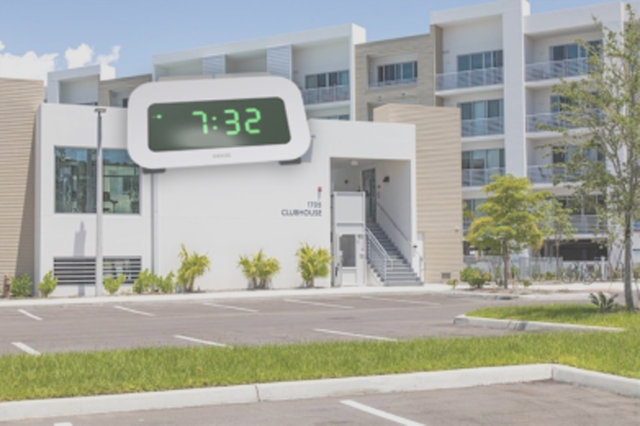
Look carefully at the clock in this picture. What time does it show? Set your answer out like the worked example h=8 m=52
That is h=7 m=32
